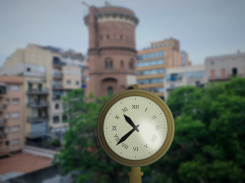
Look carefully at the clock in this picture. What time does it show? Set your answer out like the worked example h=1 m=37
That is h=10 m=38
